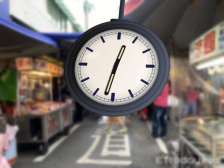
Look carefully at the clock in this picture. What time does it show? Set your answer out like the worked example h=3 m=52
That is h=12 m=32
